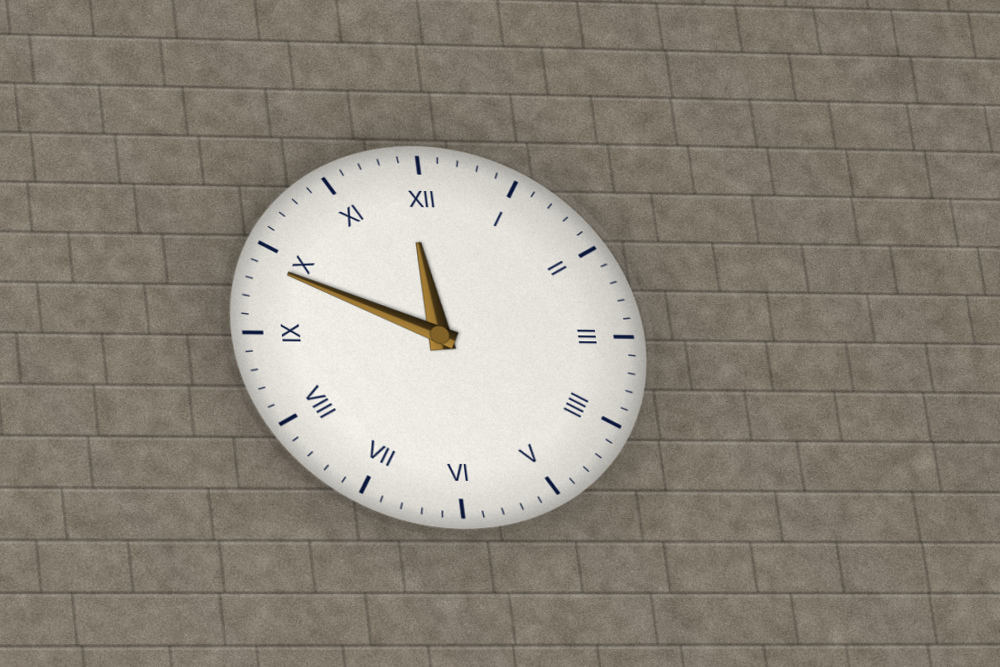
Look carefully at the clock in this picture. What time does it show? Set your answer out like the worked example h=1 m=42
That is h=11 m=49
